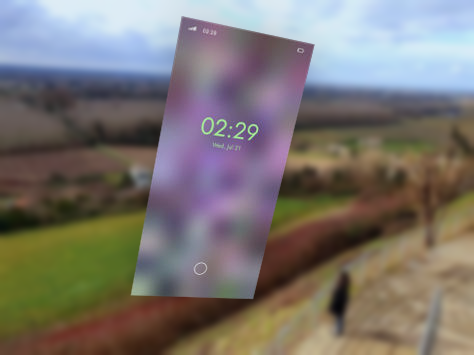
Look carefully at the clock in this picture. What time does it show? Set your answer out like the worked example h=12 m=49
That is h=2 m=29
